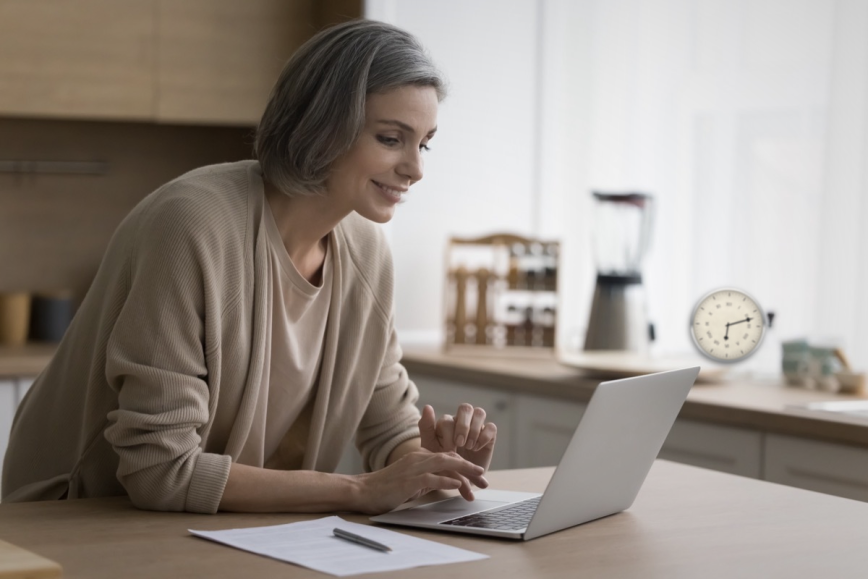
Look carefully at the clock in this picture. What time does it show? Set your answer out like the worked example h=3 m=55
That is h=6 m=12
